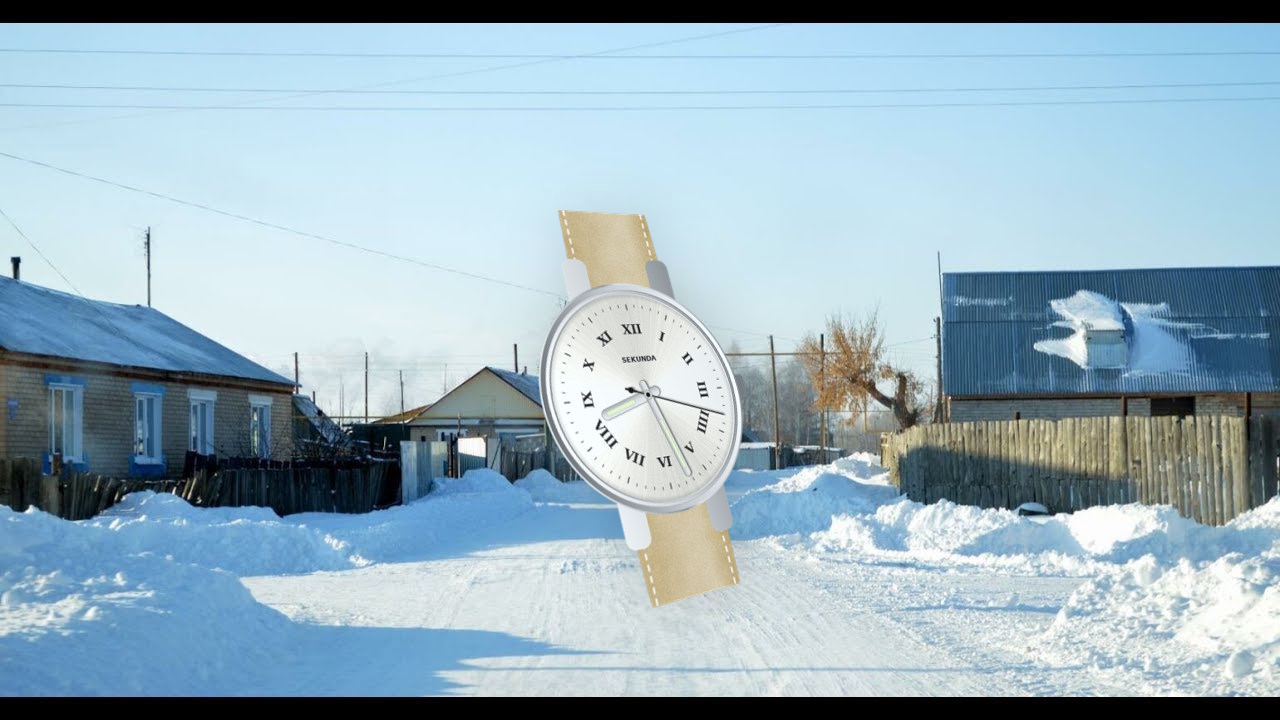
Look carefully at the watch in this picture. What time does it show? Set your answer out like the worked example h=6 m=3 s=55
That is h=8 m=27 s=18
